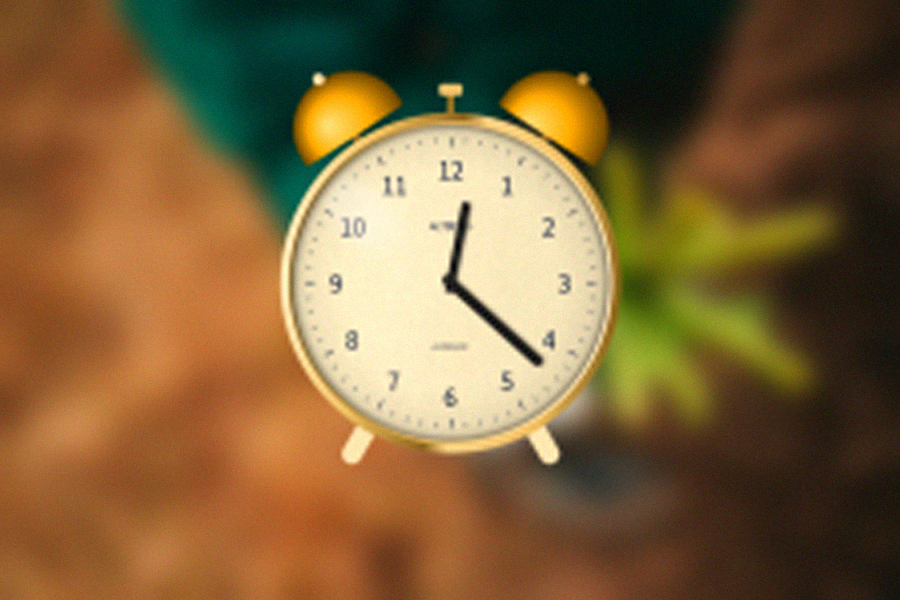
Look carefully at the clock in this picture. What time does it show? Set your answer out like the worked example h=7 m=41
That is h=12 m=22
